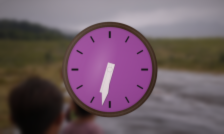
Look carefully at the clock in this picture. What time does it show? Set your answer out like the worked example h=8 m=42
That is h=6 m=32
